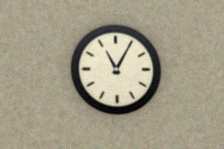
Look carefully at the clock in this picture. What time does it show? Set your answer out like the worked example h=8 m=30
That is h=11 m=5
